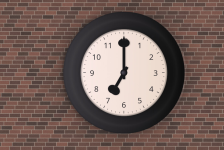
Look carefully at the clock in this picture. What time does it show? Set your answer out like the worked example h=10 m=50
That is h=7 m=0
